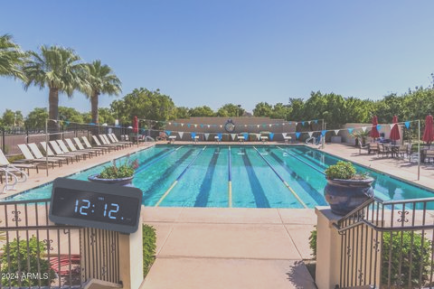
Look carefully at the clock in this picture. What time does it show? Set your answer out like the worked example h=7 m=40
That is h=12 m=12
